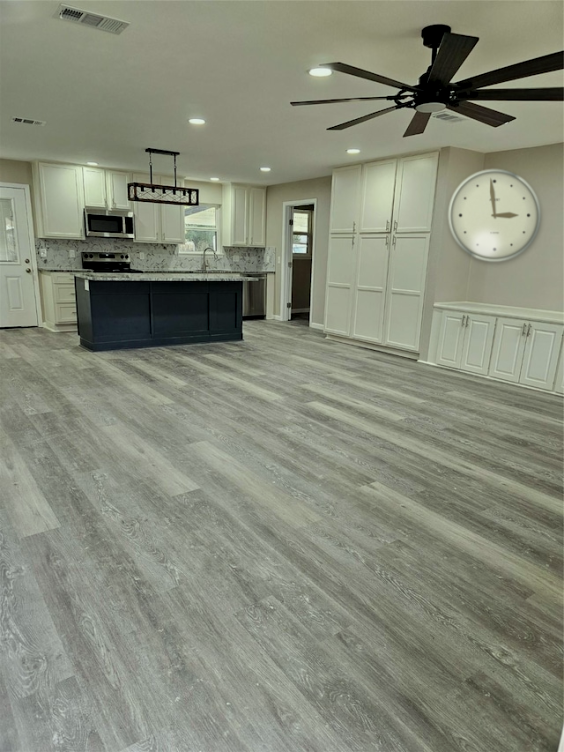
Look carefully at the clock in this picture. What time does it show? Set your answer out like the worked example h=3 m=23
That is h=2 m=59
